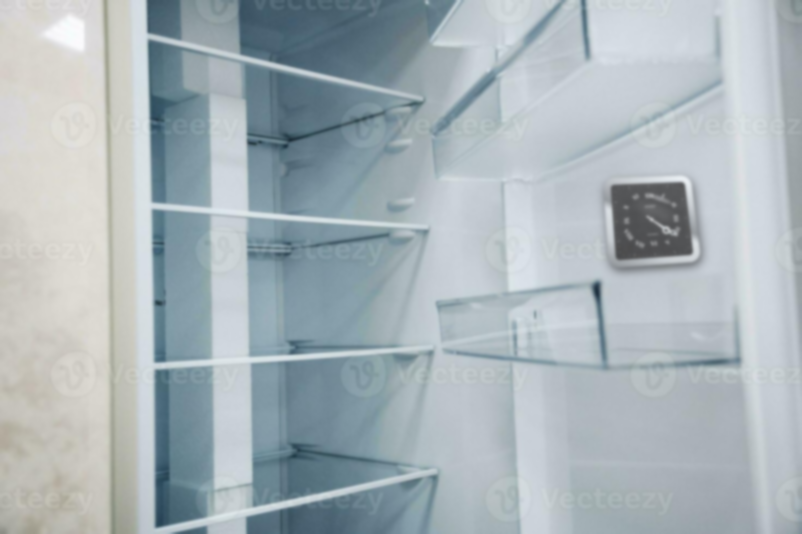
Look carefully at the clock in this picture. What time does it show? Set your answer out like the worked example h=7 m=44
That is h=4 m=21
